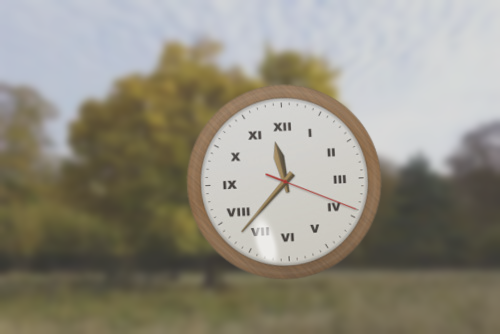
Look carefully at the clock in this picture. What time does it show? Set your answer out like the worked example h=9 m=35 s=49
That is h=11 m=37 s=19
